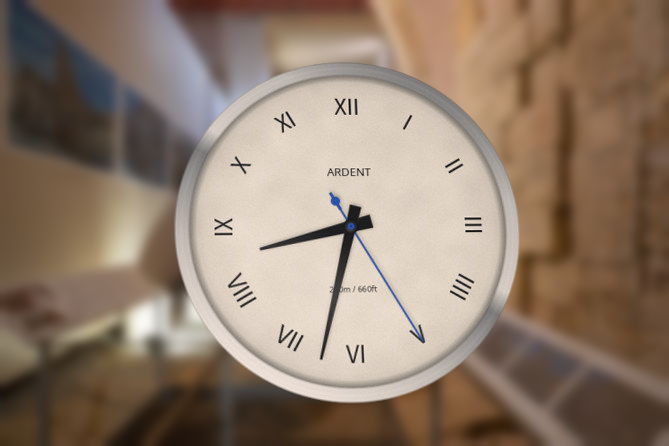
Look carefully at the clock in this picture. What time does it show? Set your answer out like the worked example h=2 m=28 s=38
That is h=8 m=32 s=25
